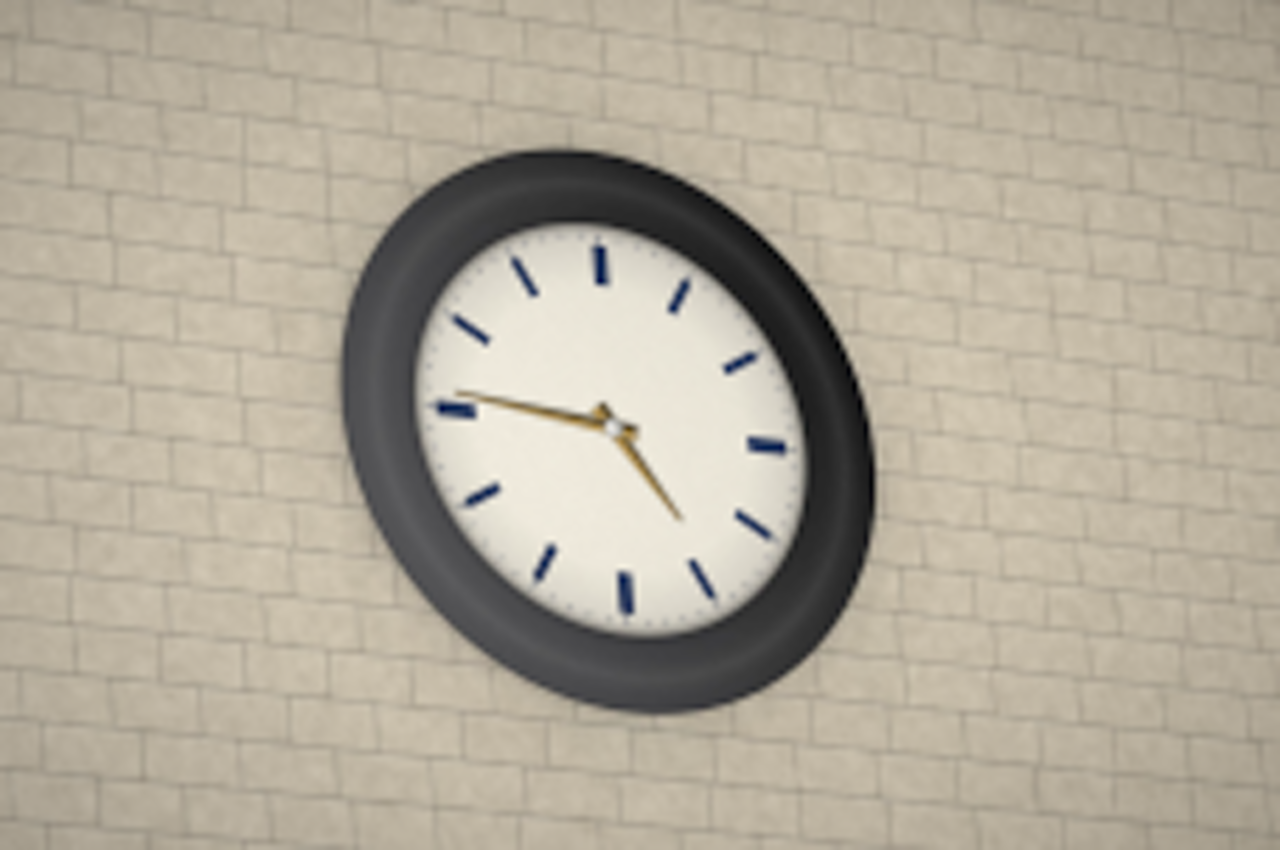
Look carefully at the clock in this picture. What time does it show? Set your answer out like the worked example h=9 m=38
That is h=4 m=46
